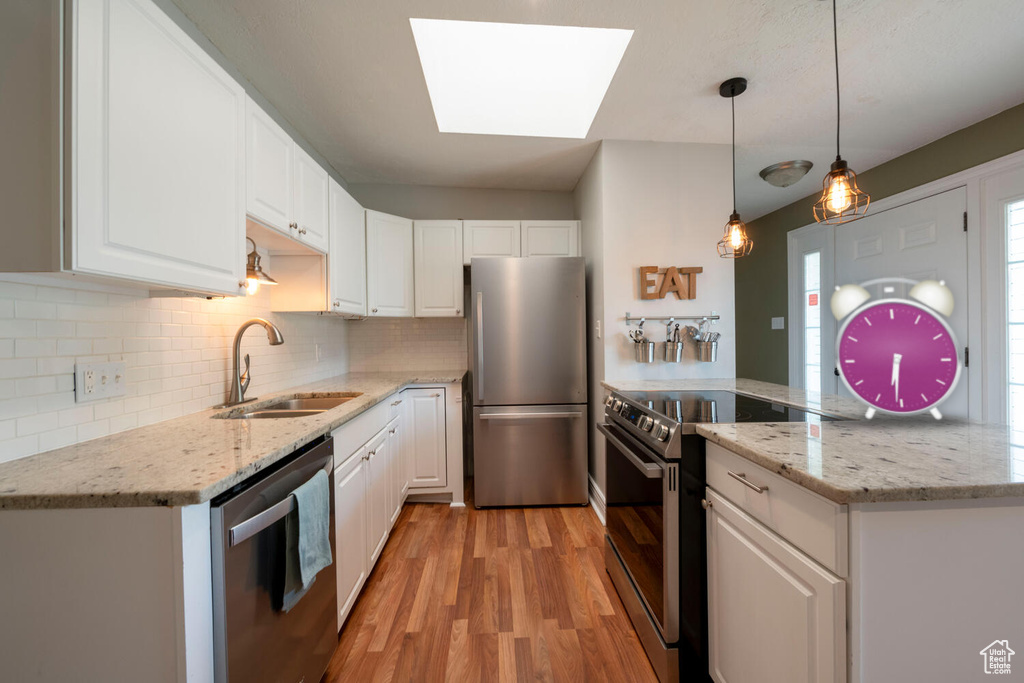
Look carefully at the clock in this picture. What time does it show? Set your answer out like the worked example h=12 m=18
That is h=6 m=31
